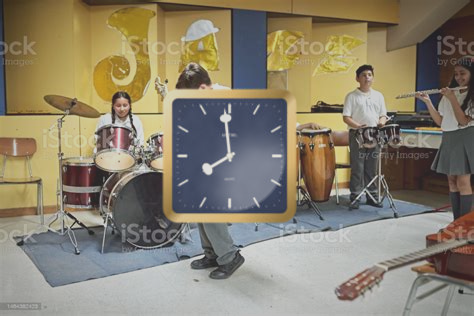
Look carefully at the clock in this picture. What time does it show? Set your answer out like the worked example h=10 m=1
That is h=7 m=59
